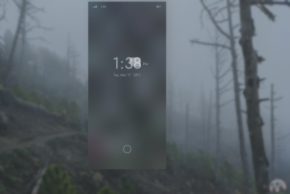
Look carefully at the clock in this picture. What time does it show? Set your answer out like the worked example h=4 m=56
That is h=1 m=38
